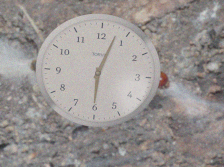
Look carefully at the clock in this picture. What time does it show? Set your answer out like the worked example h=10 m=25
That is h=6 m=3
